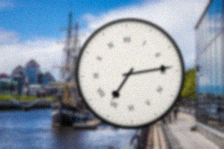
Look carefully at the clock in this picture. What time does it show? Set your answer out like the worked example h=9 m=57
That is h=7 m=14
